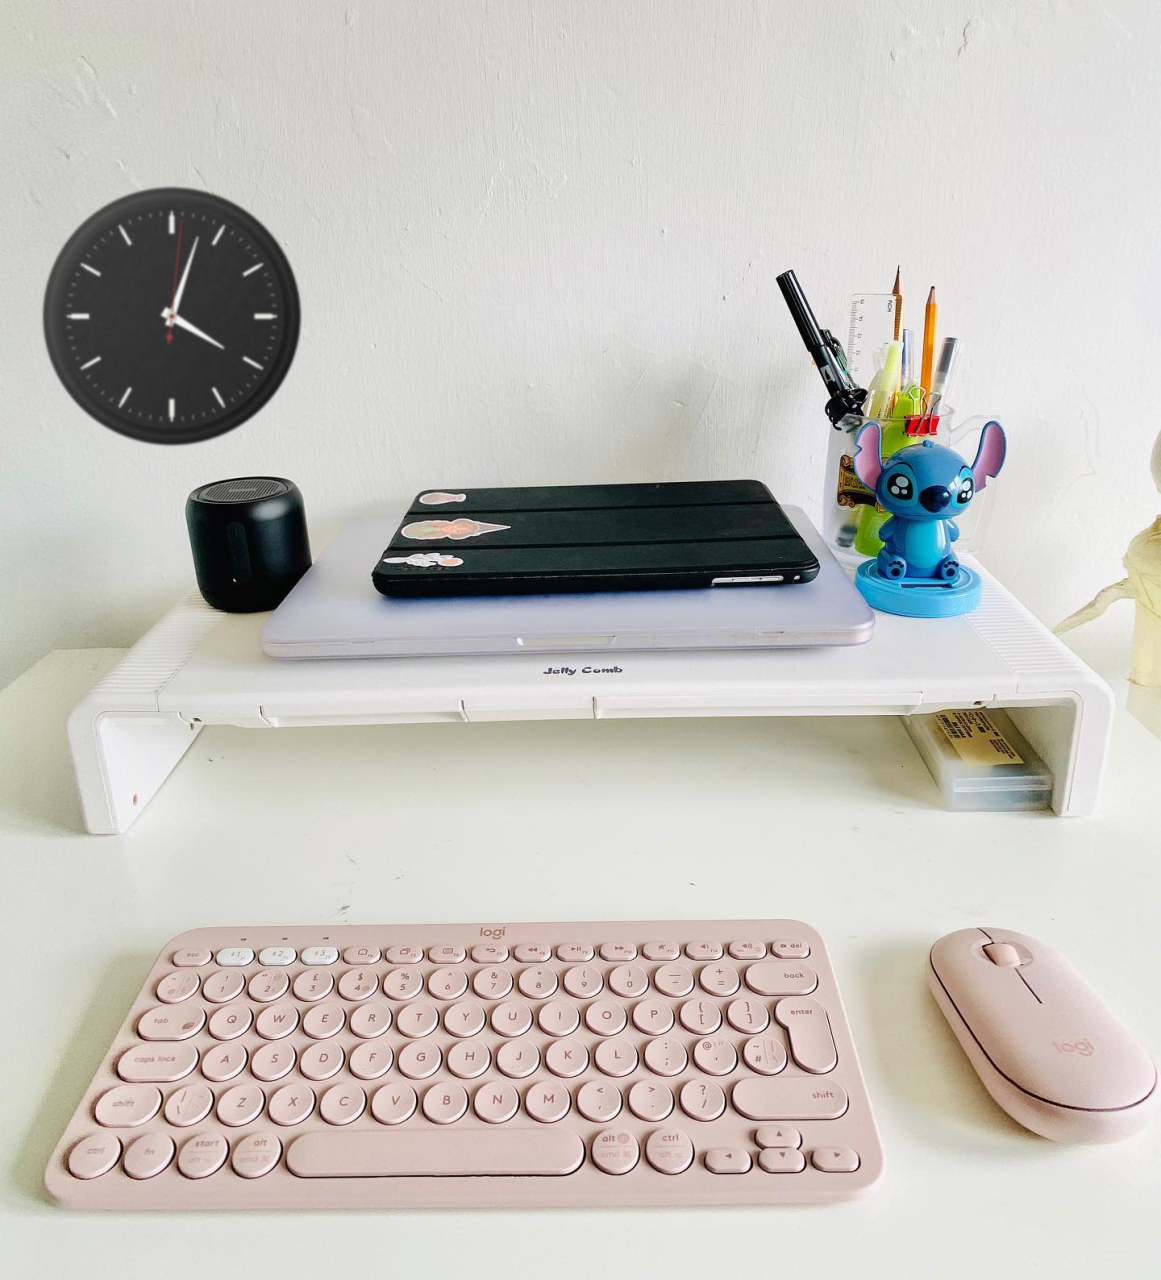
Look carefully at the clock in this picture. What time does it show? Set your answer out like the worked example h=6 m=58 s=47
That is h=4 m=3 s=1
